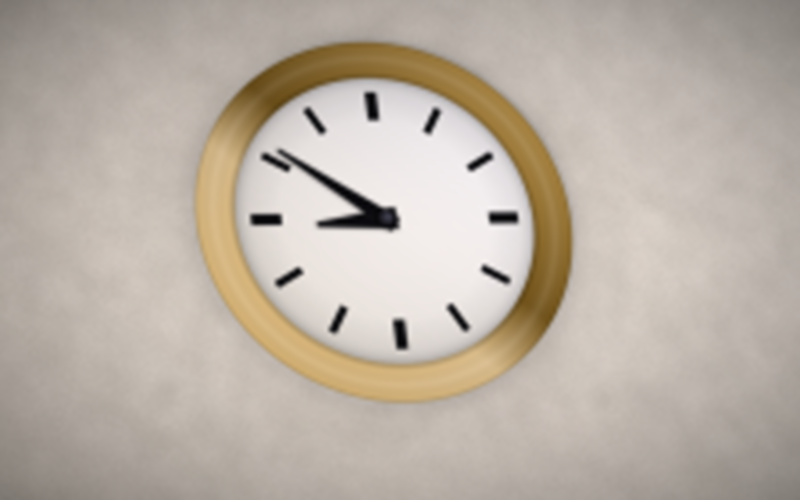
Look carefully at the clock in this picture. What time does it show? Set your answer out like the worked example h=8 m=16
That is h=8 m=51
